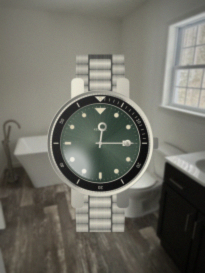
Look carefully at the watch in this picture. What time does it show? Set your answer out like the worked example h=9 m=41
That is h=12 m=15
